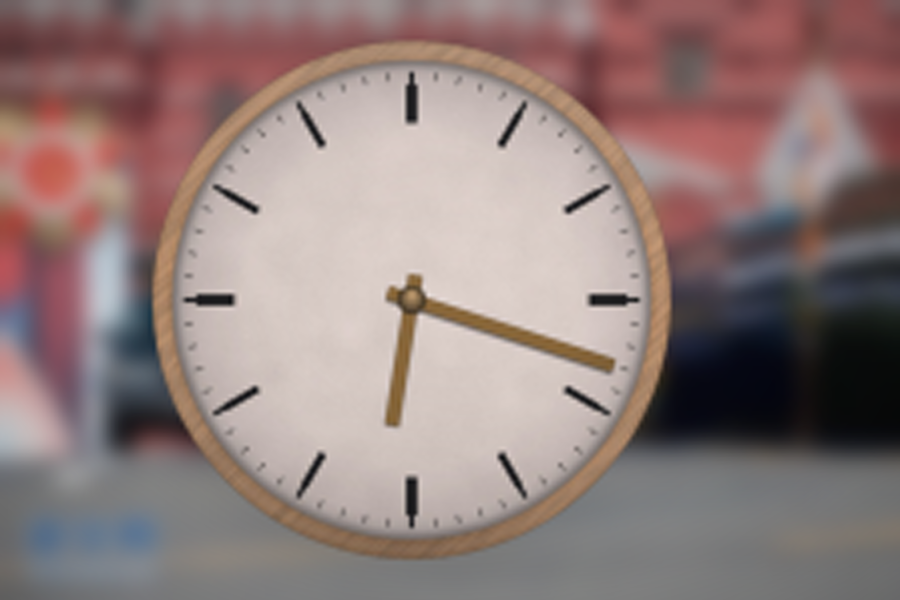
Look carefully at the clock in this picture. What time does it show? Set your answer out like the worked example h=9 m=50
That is h=6 m=18
